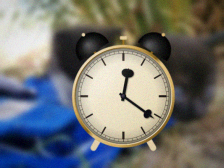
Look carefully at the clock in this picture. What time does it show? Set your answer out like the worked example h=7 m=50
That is h=12 m=21
